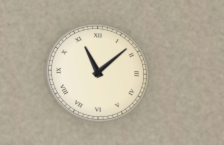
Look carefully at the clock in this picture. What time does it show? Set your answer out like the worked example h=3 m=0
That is h=11 m=8
